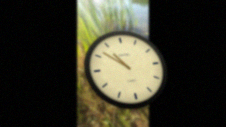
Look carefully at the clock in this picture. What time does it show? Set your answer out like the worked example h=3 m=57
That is h=10 m=52
